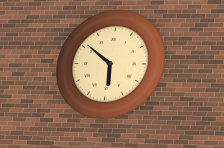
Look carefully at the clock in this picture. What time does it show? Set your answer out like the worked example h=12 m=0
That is h=5 m=51
